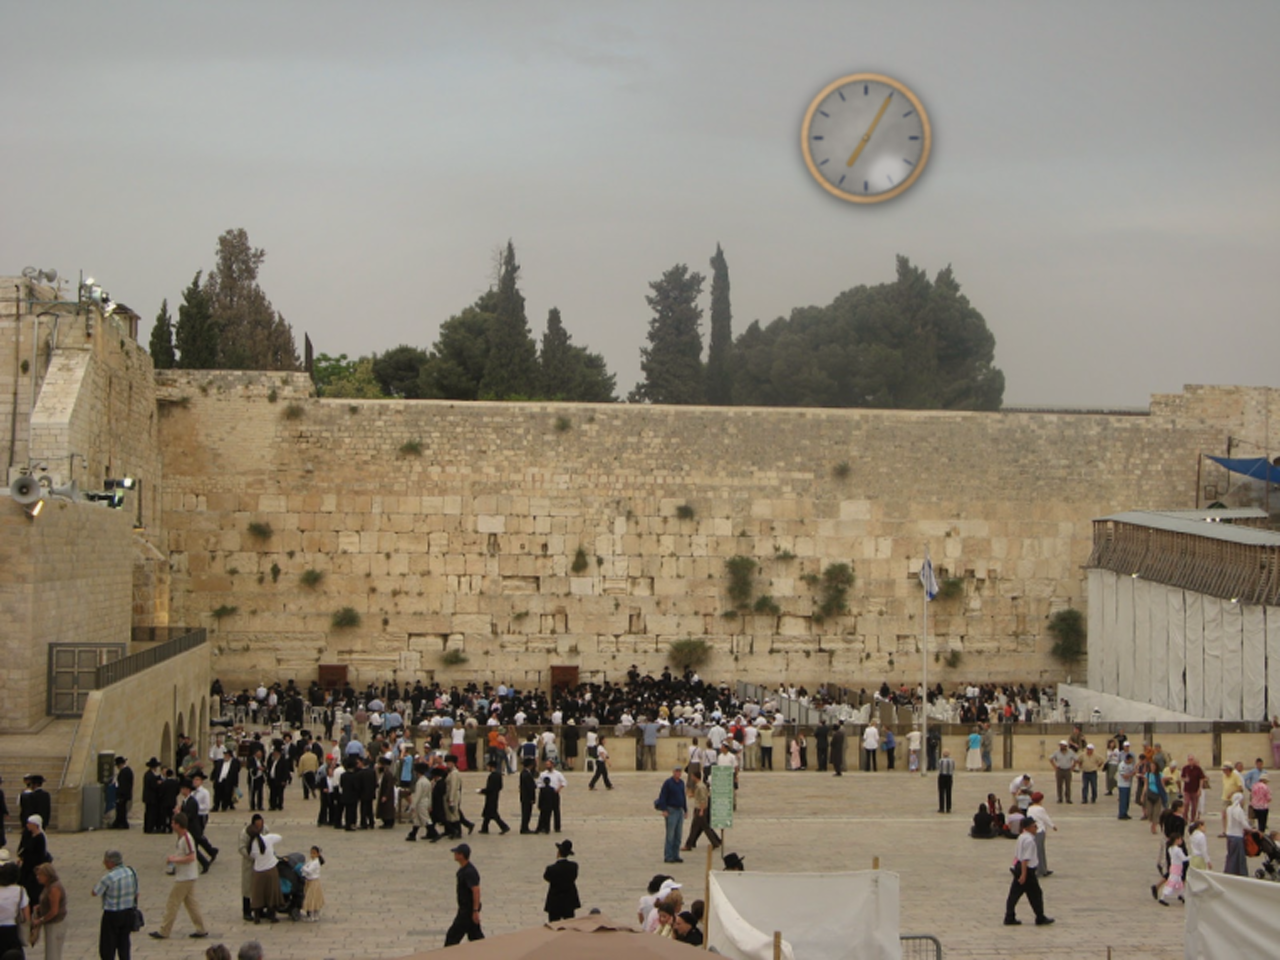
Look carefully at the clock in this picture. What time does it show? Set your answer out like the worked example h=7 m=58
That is h=7 m=5
